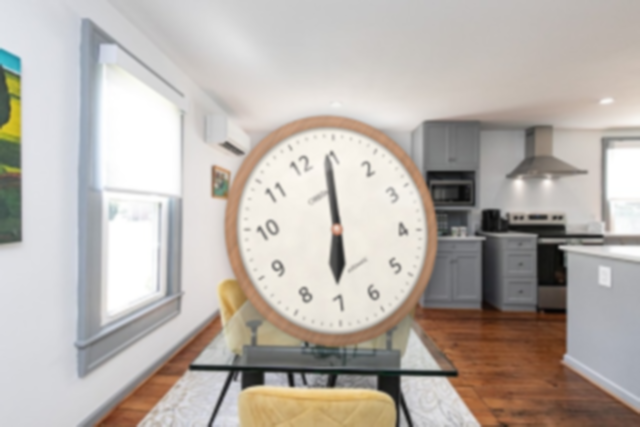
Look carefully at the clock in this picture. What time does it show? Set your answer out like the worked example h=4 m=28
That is h=7 m=4
